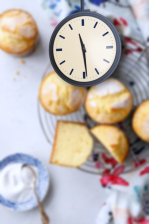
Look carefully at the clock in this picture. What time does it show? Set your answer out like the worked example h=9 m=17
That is h=11 m=29
